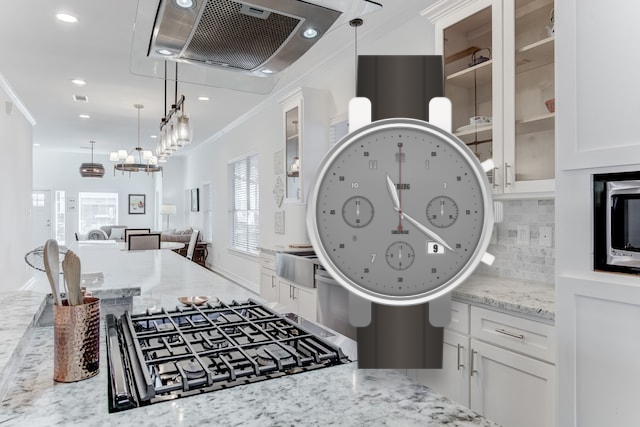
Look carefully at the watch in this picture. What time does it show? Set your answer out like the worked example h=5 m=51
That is h=11 m=21
